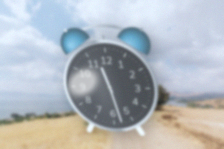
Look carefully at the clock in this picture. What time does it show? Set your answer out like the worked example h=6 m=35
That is h=11 m=28
